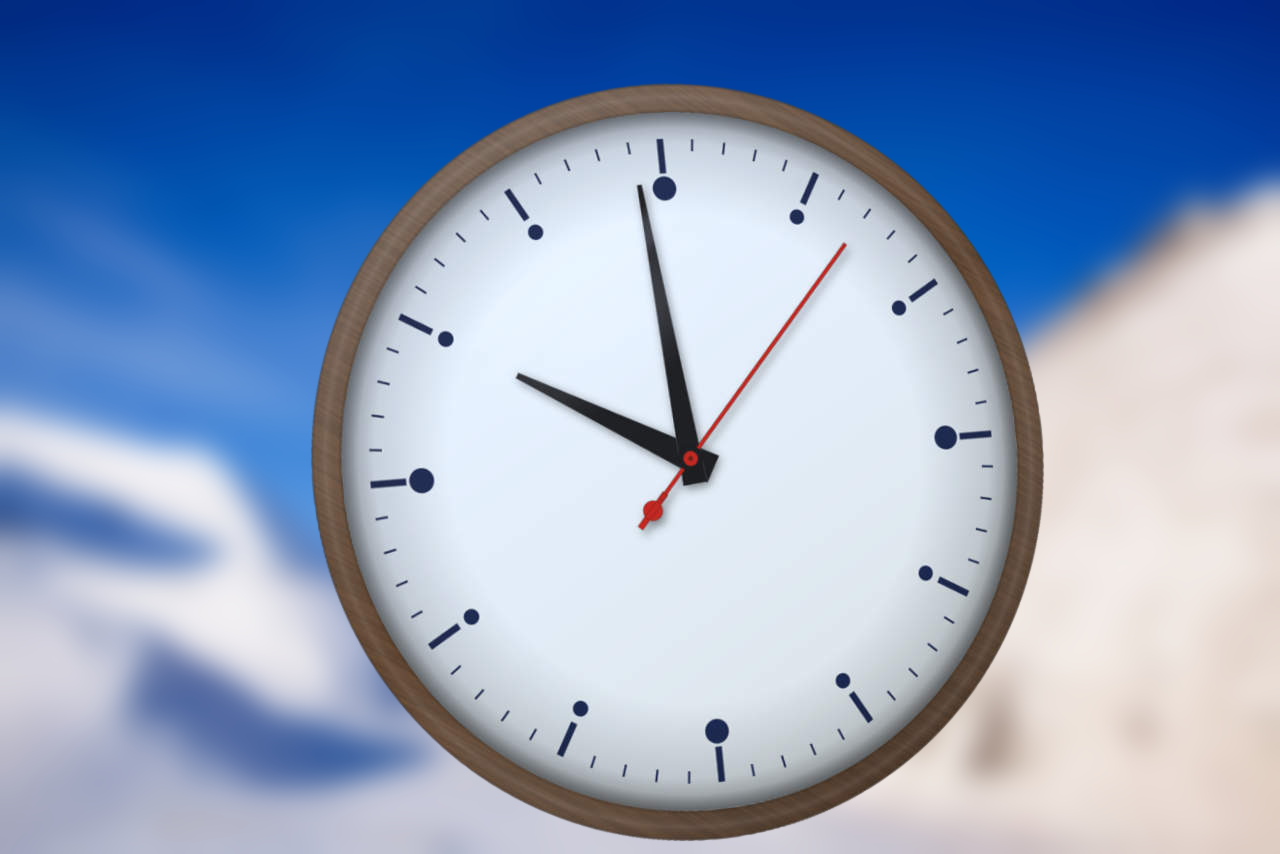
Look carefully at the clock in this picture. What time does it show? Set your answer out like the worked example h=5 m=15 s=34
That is h=9 m=59 s=7
